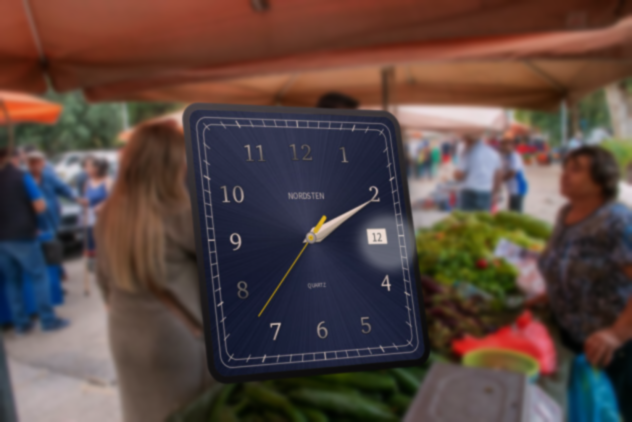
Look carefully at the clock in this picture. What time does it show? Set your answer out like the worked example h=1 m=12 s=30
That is h=2 m=10 s=37
